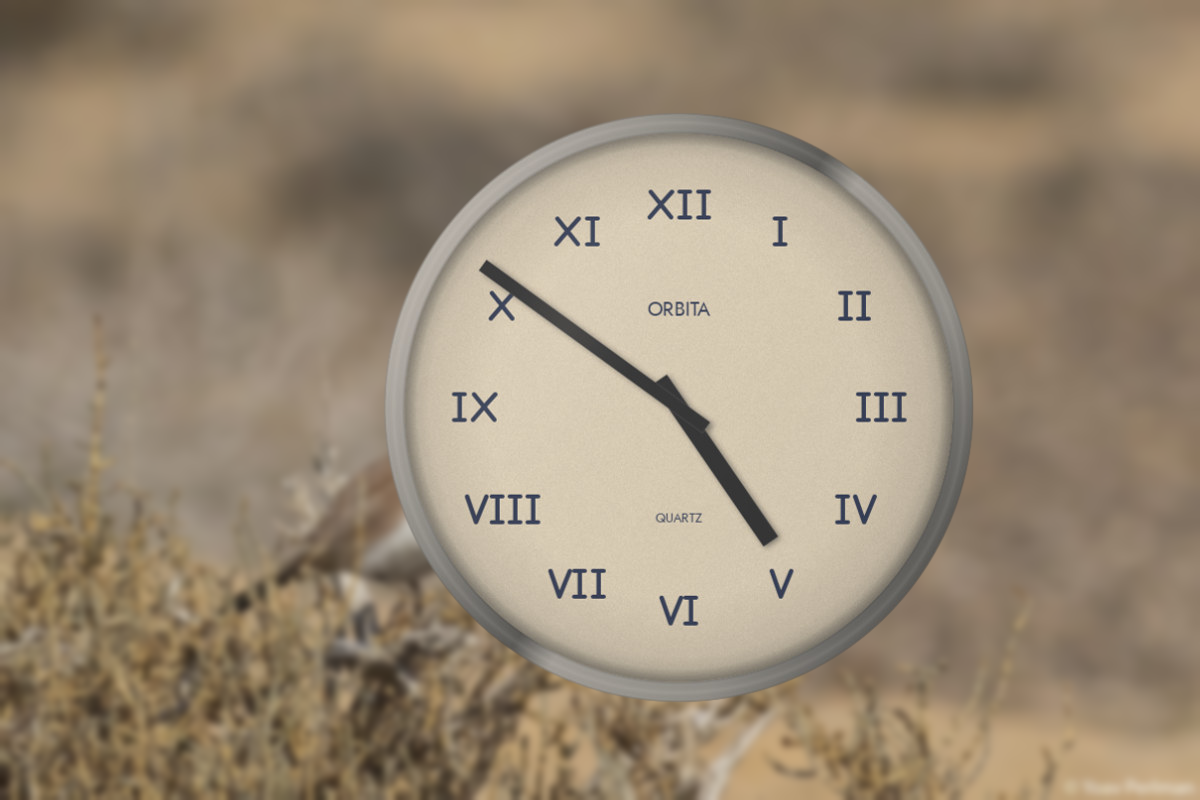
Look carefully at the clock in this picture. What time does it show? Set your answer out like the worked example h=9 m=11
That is h=4 m=51
